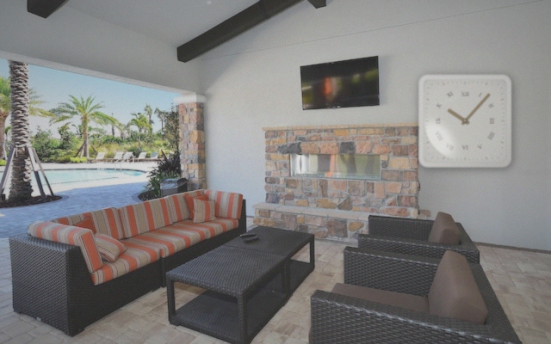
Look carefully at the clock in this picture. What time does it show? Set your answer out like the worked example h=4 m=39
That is h=10 m=7
